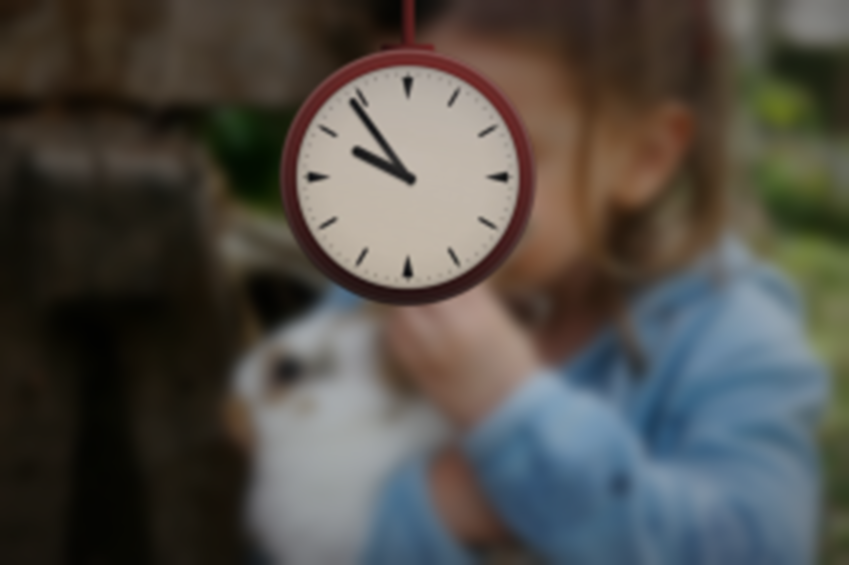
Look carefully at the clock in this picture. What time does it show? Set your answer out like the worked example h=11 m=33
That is h=9 m=54
